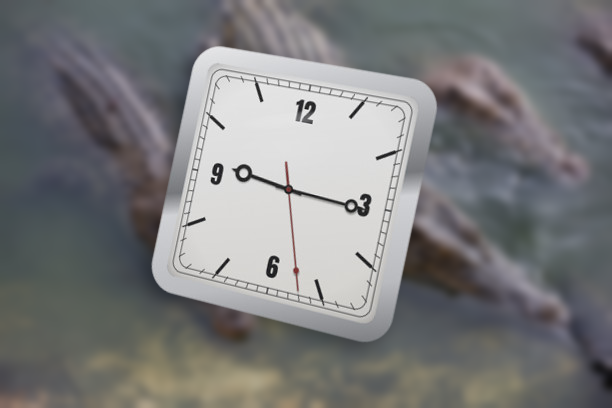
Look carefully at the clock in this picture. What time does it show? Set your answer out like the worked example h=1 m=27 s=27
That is h=9 m=15 s=27
